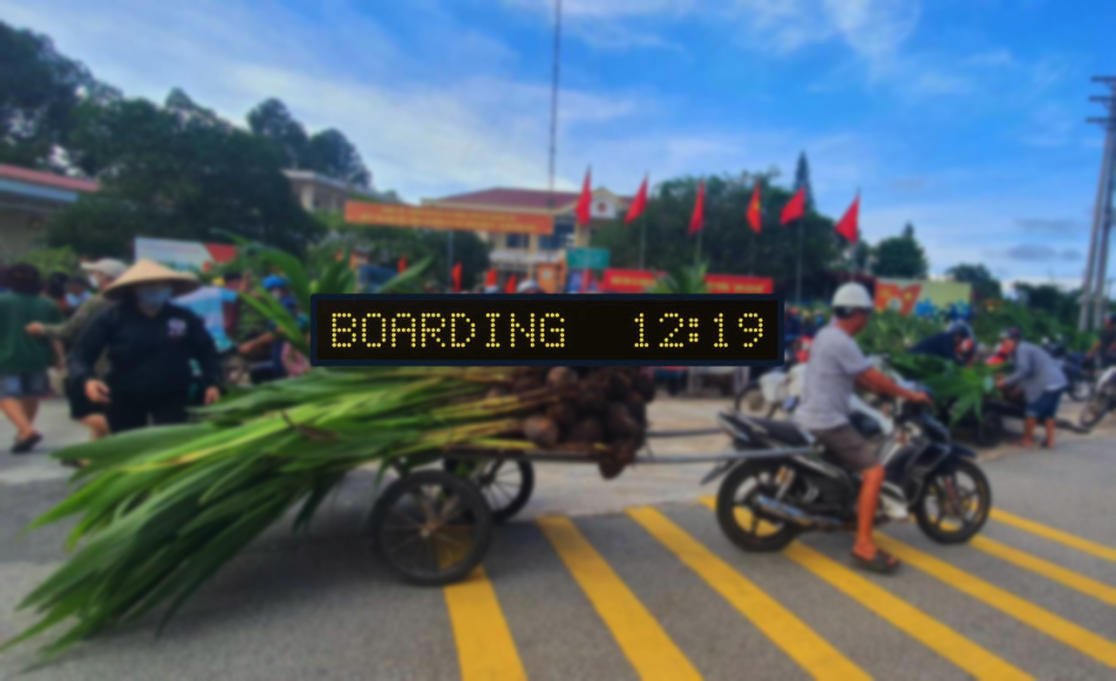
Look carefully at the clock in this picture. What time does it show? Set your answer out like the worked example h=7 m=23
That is h=12 m=19
